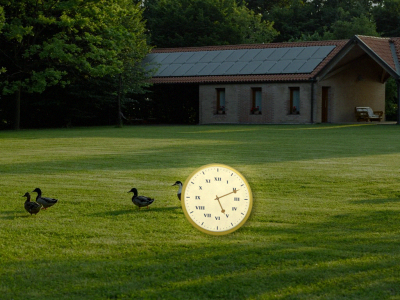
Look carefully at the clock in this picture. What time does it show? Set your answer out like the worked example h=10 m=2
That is h=5 m=11
